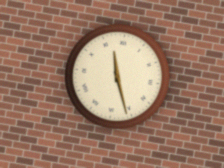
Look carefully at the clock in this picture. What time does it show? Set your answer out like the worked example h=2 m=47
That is h=11 m=26
